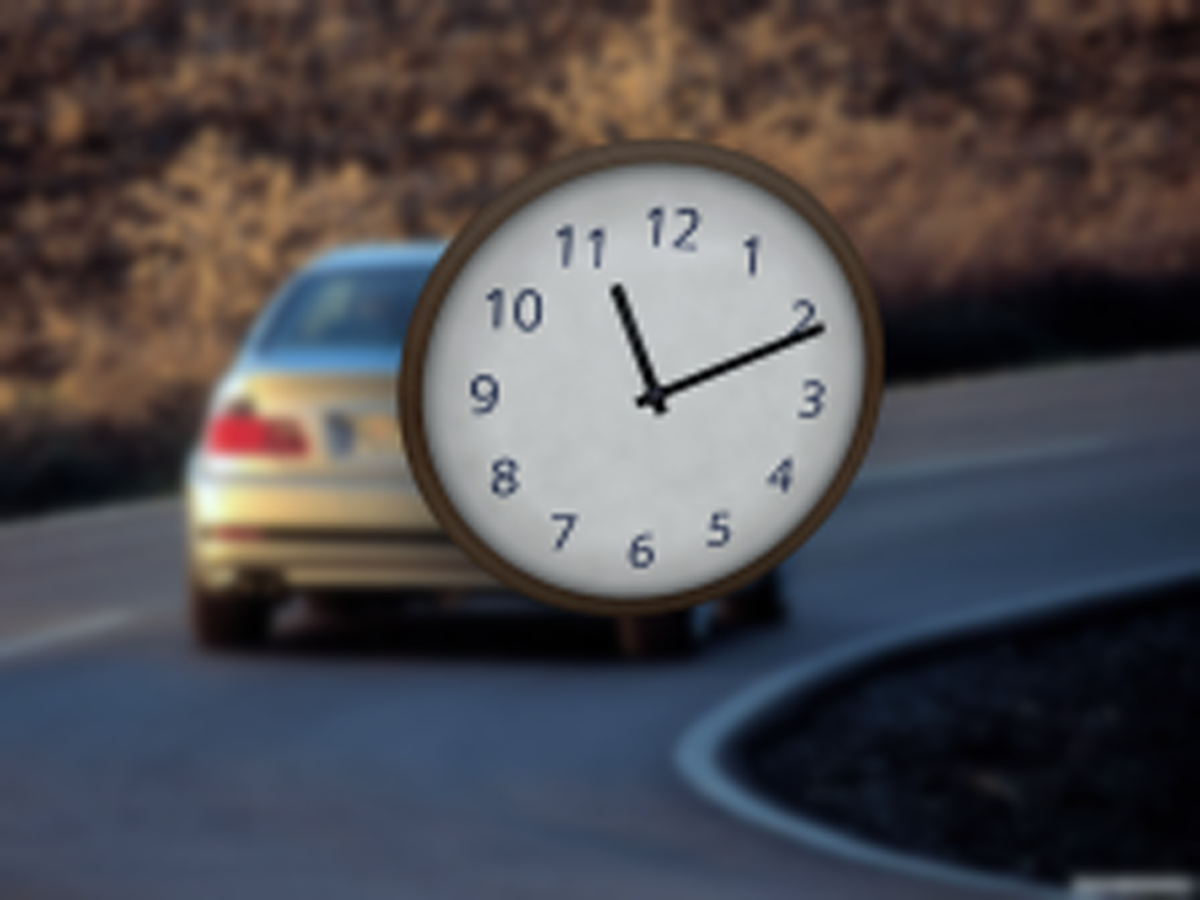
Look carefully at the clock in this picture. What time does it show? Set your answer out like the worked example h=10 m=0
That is h=11 m=11
